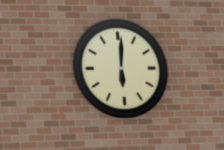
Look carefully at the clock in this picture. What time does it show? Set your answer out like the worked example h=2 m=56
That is h=6 m=1
